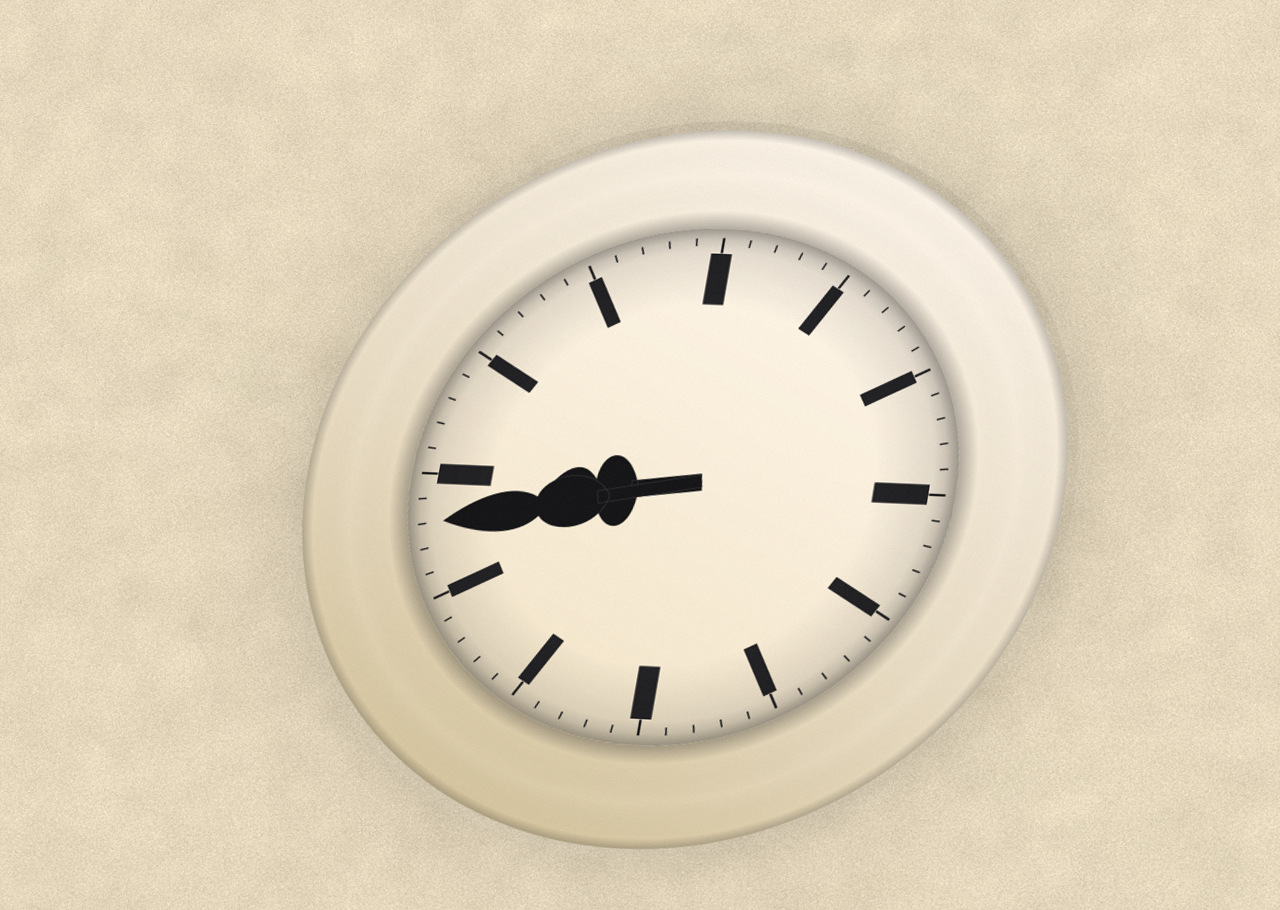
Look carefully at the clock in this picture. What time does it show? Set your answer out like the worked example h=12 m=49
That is h=8 m=43
